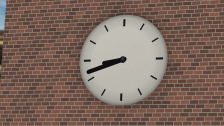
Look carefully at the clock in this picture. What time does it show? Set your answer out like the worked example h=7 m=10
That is h=8 m=42
